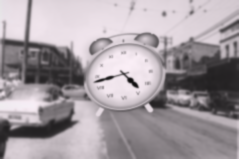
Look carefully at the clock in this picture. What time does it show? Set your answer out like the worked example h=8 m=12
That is h=4 m=43
